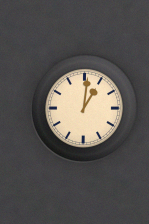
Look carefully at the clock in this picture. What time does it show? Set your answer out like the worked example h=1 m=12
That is h=1 m=1
